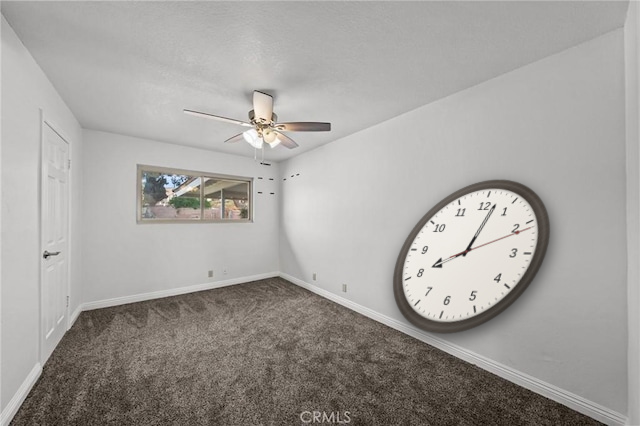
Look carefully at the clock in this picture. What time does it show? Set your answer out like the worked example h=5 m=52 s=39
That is h=8 m=2 s=11
